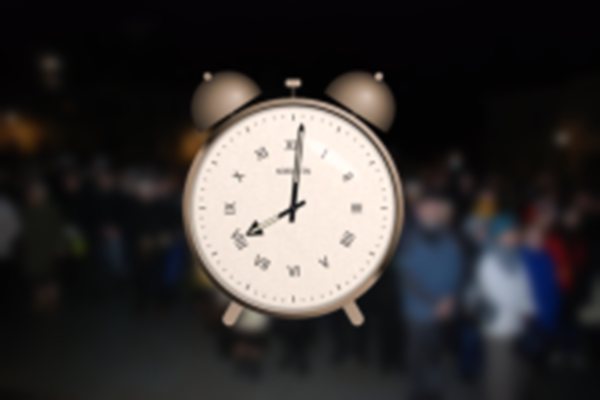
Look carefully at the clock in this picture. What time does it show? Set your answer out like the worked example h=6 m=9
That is h=8 m=1
